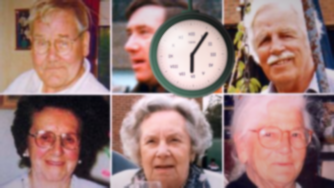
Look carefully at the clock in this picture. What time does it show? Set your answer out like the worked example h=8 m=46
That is h=6 m=6
